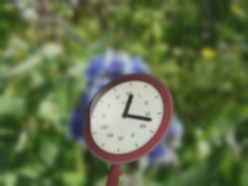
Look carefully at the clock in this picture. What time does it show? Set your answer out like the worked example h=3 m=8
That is h=12 m=17
